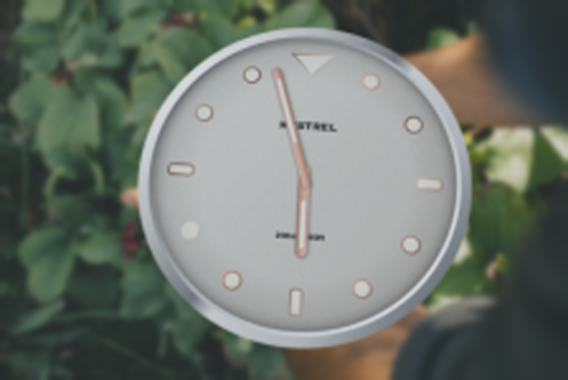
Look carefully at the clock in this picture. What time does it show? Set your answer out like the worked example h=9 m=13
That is h=5 m=57
